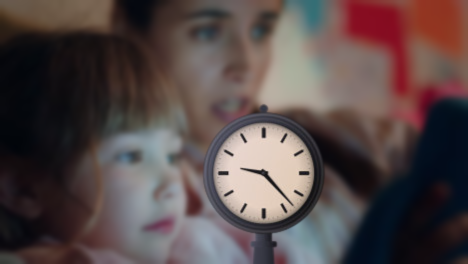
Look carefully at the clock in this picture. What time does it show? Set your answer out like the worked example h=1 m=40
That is h=9 m=23
